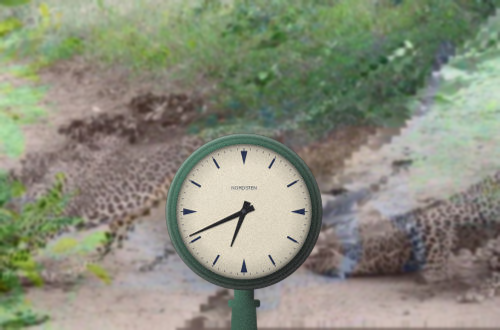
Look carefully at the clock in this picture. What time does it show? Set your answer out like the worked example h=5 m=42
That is h=6 m=41
